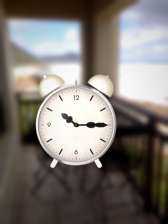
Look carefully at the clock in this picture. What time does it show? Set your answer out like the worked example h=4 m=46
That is h=10 m=15
